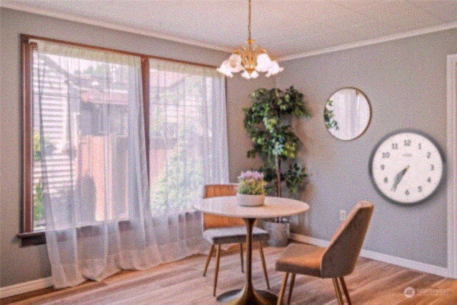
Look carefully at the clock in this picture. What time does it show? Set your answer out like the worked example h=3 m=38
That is h=7 m=36
